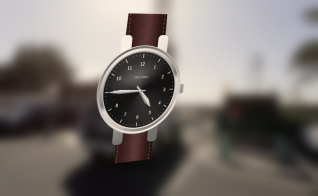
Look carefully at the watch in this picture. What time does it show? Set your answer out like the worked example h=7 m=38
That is h=4 m=45
